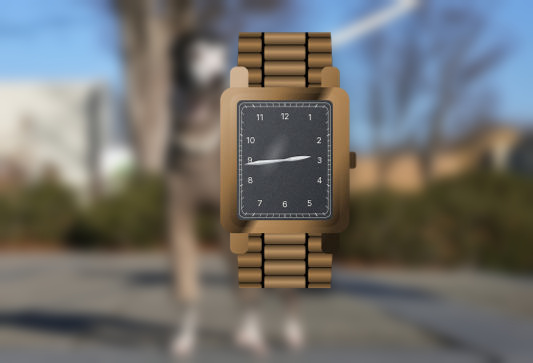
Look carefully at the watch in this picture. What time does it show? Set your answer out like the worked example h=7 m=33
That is h=2 m=44
